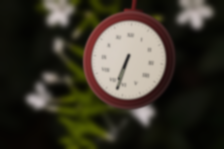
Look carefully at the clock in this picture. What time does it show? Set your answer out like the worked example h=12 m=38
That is h=6 m=32
